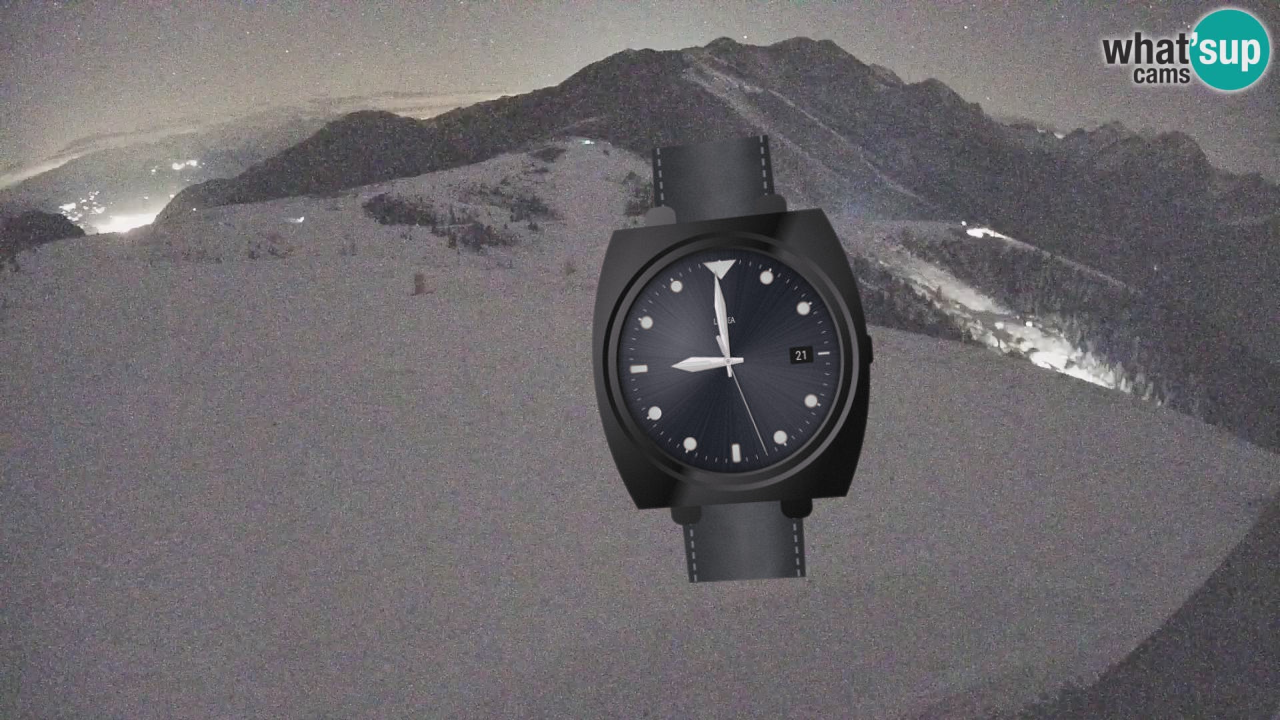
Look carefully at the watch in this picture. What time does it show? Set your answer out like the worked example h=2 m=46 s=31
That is h=8 m=59 s=27
